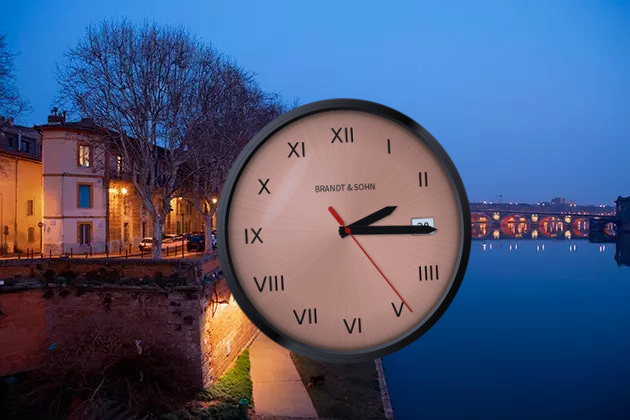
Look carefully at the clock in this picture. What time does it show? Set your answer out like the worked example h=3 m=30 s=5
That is h=2 m=15 s=24
